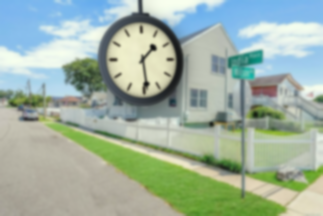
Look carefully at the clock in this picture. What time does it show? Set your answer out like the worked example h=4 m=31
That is h=1 m=29
